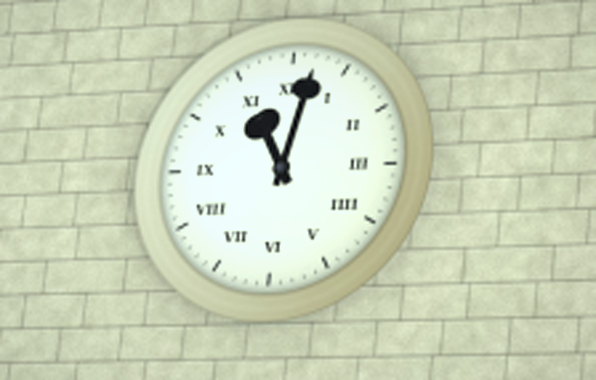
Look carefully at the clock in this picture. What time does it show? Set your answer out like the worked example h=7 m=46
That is h=11 m=2
